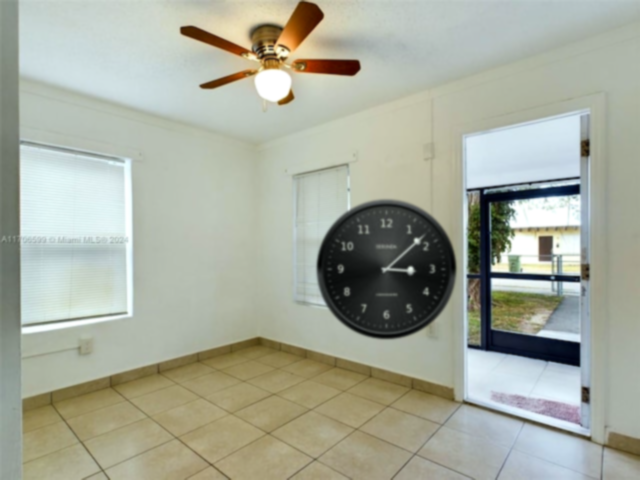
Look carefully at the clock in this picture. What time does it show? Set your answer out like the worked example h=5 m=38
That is h=3 m=8
